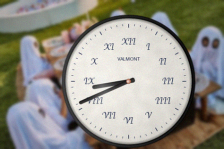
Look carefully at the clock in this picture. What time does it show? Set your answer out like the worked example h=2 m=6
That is h=8 m=41
